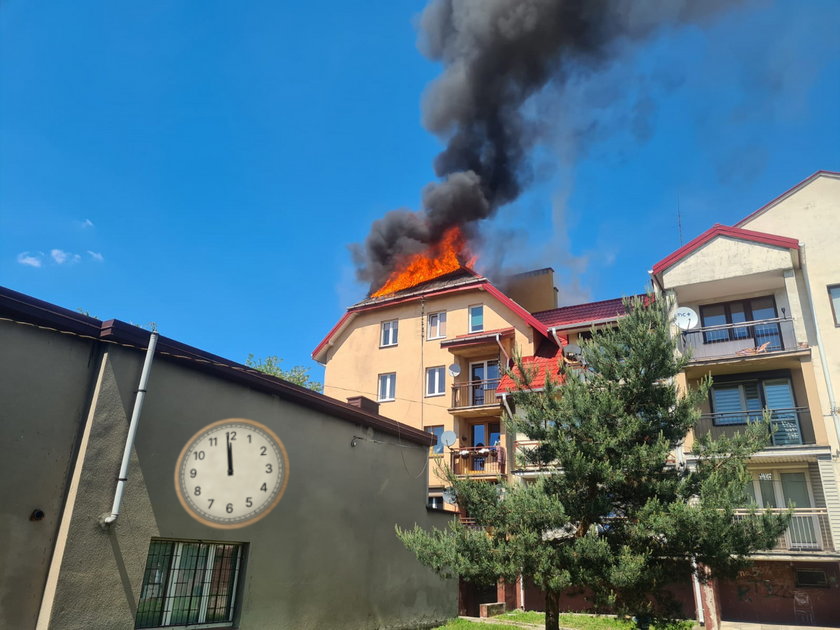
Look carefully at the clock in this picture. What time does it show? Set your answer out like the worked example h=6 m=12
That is h=11 m=59
